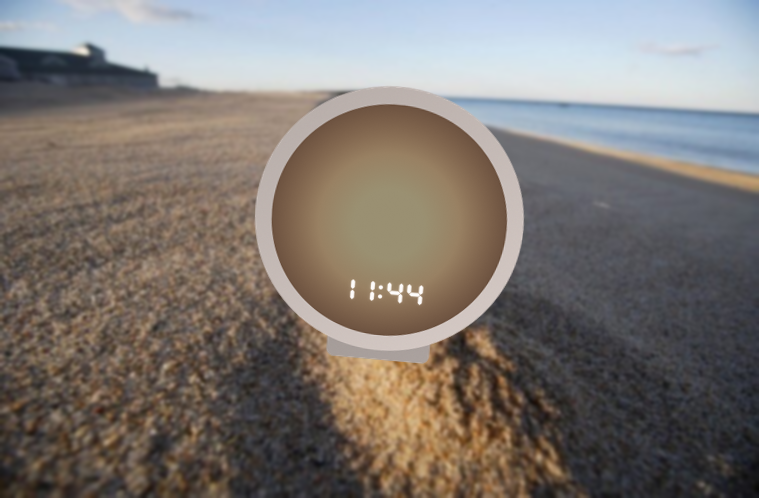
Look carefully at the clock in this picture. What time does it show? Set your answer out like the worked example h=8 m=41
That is h=11 m=44
